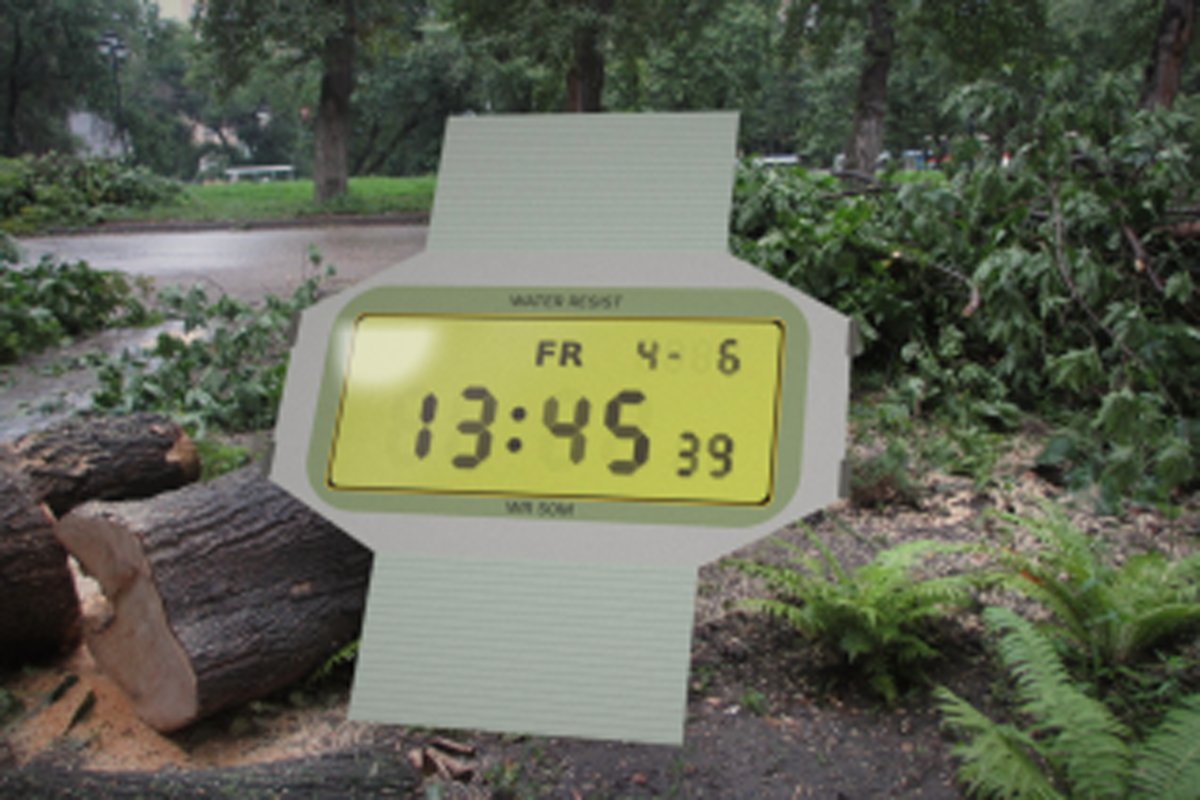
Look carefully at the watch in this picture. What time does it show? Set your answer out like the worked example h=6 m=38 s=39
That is h=13 m=45 s=39
